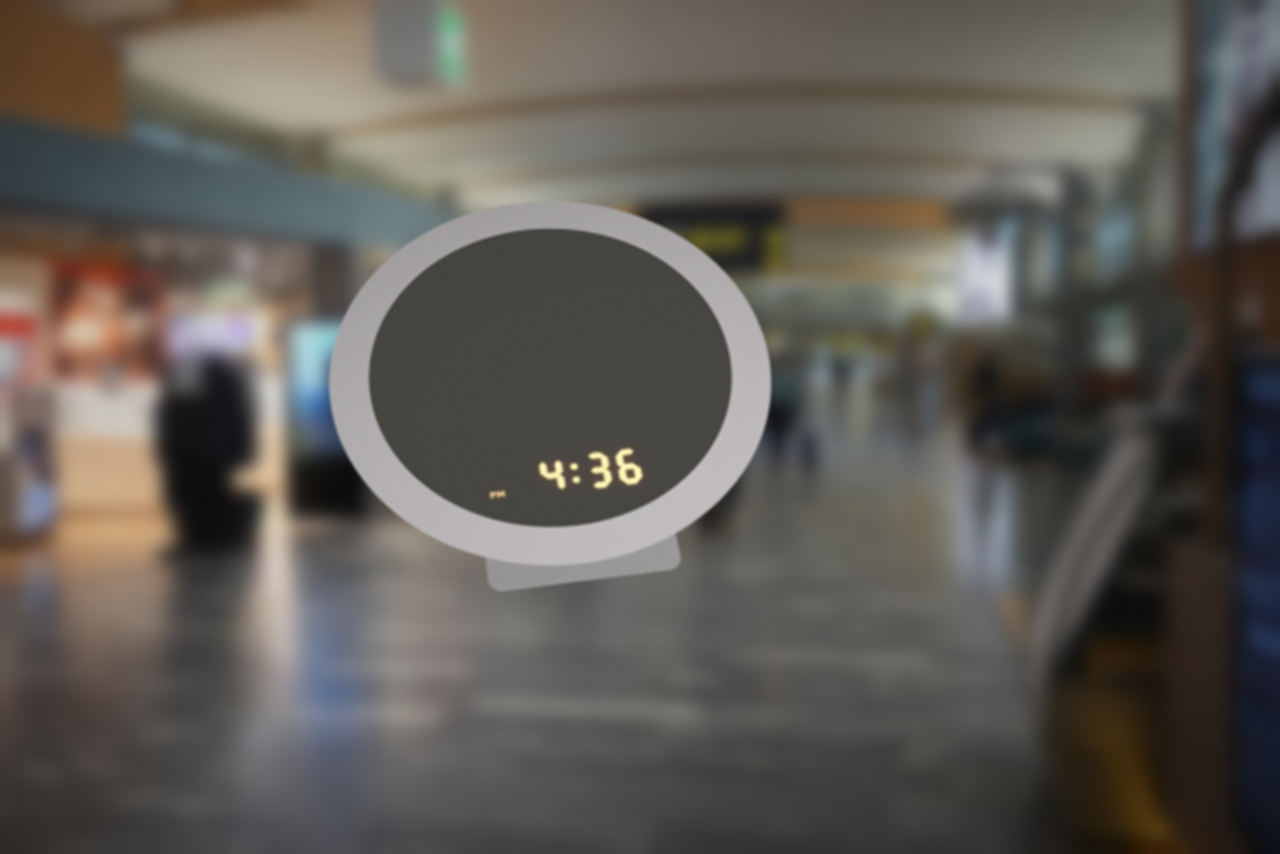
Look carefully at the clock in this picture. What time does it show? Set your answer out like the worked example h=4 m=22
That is h=4 m=36
